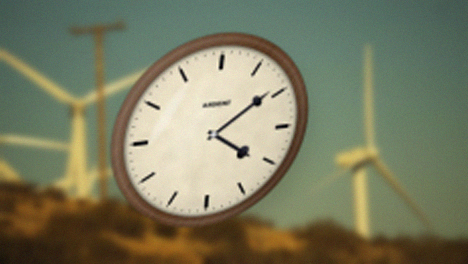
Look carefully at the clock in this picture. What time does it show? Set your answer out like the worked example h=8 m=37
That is h=4 m=9
